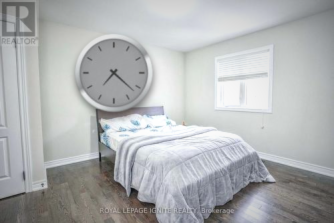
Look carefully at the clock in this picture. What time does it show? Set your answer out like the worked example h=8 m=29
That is h=7 m=22
